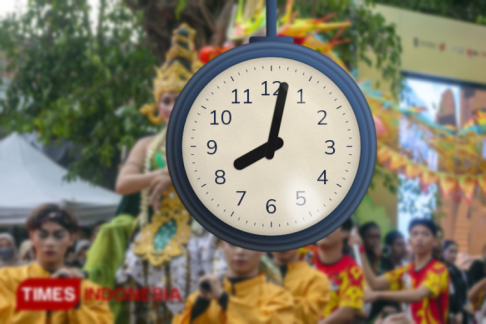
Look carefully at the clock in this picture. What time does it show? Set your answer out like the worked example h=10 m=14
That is h=8 m=2
